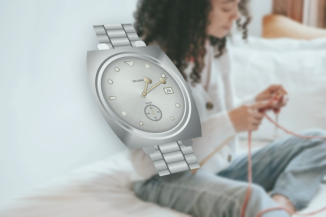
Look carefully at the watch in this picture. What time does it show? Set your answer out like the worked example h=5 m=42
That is h=1 m=11
